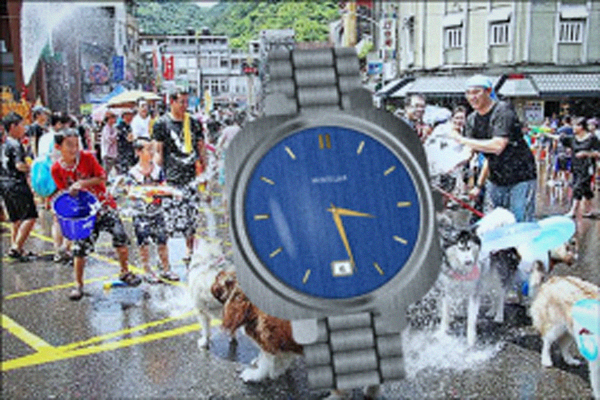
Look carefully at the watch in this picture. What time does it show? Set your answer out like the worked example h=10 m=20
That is h=3 m=28
